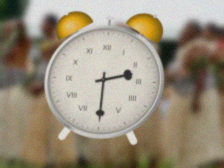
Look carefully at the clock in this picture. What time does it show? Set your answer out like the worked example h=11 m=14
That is h=2 m=30
